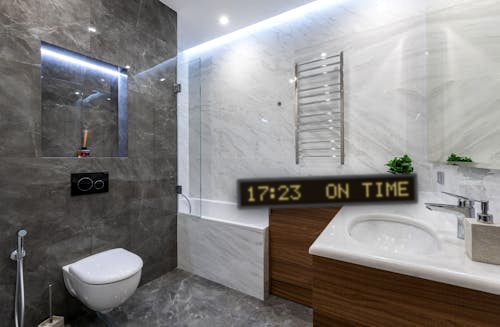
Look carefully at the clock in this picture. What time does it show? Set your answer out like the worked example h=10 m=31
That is h=17 m=23
